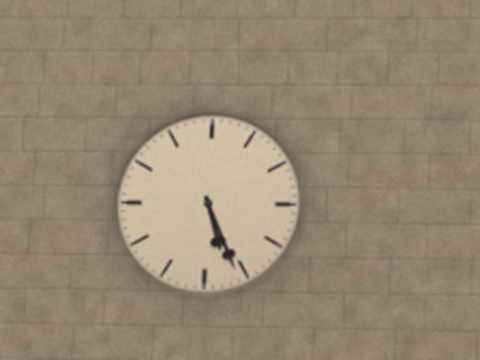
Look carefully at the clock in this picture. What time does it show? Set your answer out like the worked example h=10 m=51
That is h=5 m=26
